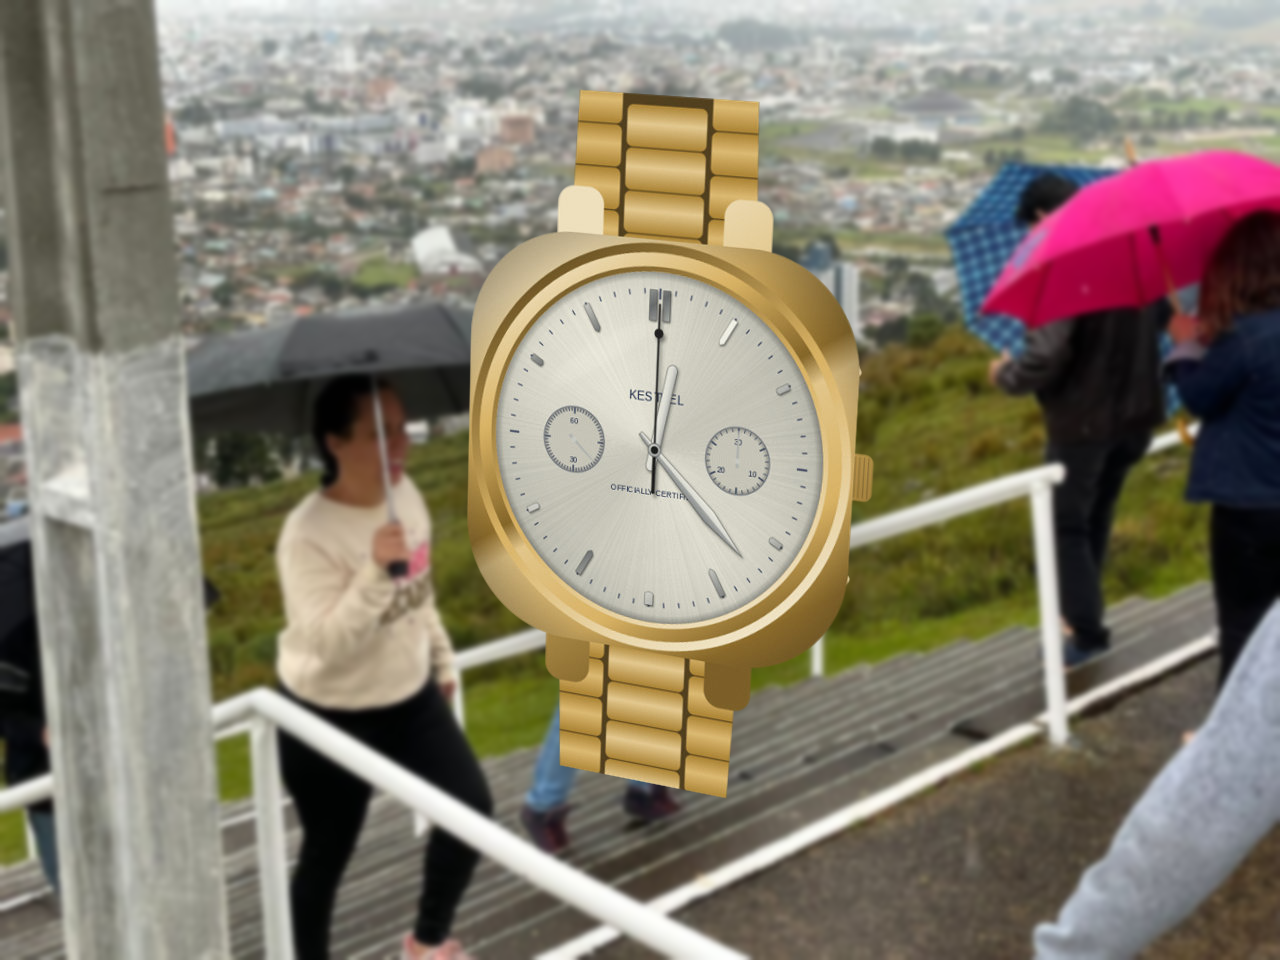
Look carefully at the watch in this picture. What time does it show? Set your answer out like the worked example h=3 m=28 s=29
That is h=12 m=22 s=22
